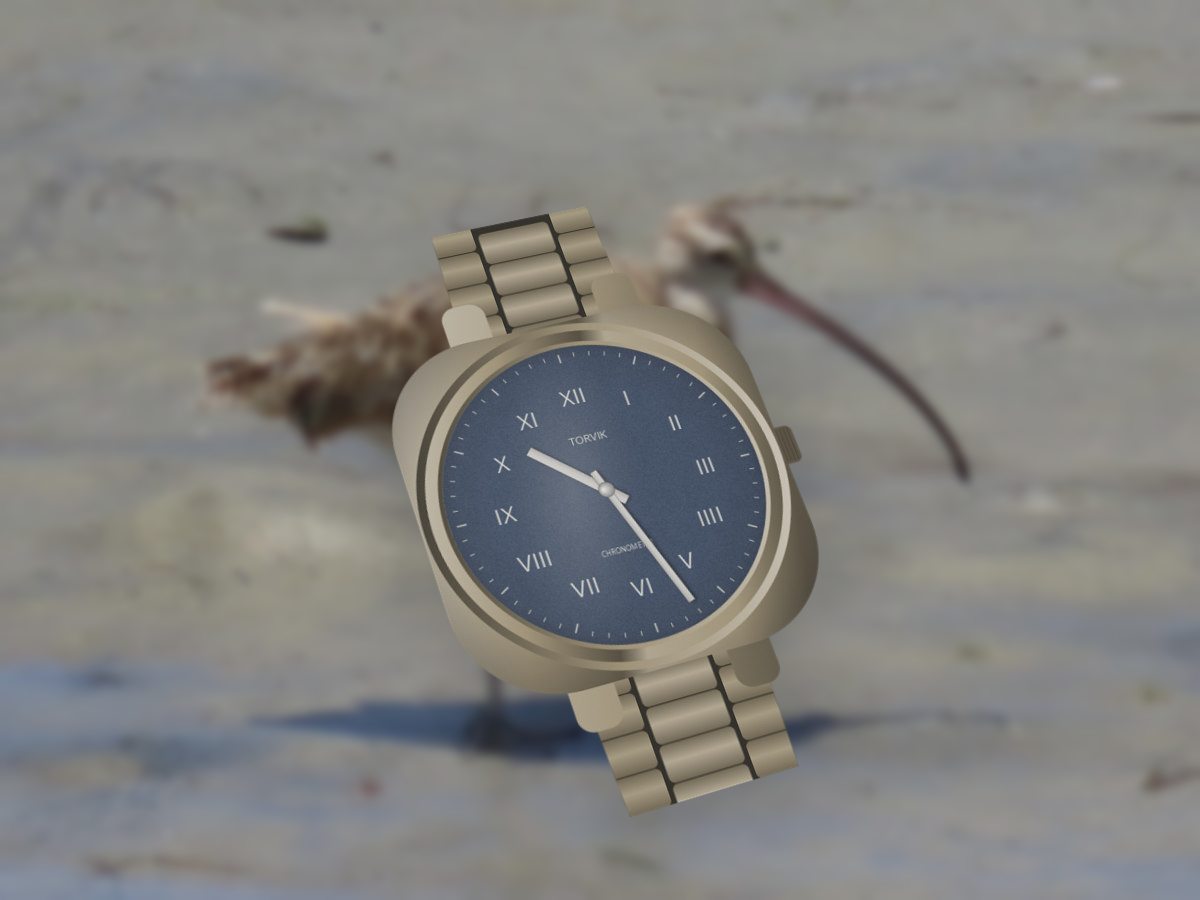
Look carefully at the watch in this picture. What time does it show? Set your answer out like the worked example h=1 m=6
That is h=10 m=27
